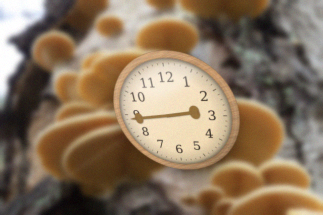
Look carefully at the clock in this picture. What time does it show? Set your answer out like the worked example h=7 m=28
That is h=2 m=44
